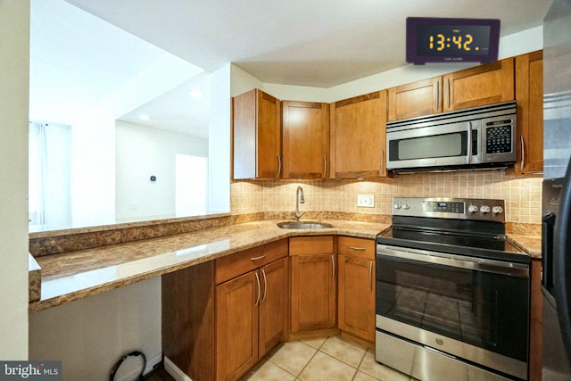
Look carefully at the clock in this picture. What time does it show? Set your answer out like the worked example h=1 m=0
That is h=13 m=42
